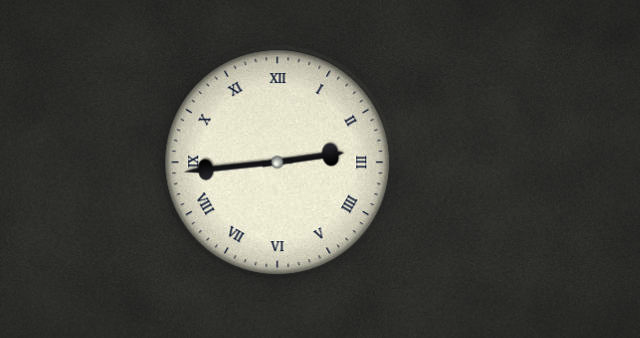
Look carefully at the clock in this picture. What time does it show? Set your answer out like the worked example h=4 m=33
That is h=2 m=44
